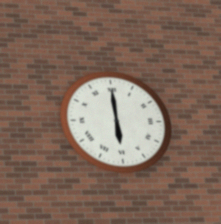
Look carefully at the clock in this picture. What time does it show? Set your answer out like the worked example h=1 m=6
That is h=6 m=0
